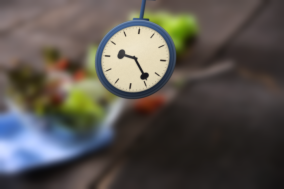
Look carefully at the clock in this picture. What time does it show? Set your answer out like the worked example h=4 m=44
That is h=9 m=24
